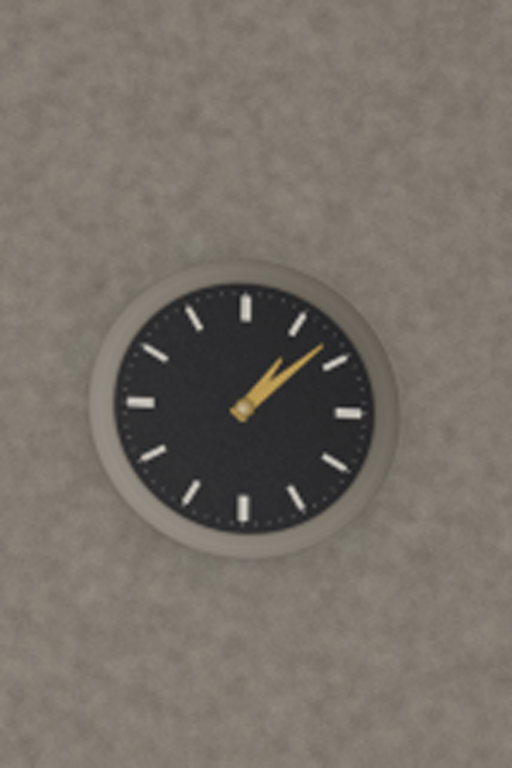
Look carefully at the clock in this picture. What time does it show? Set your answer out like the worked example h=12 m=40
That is h=1 m=8
